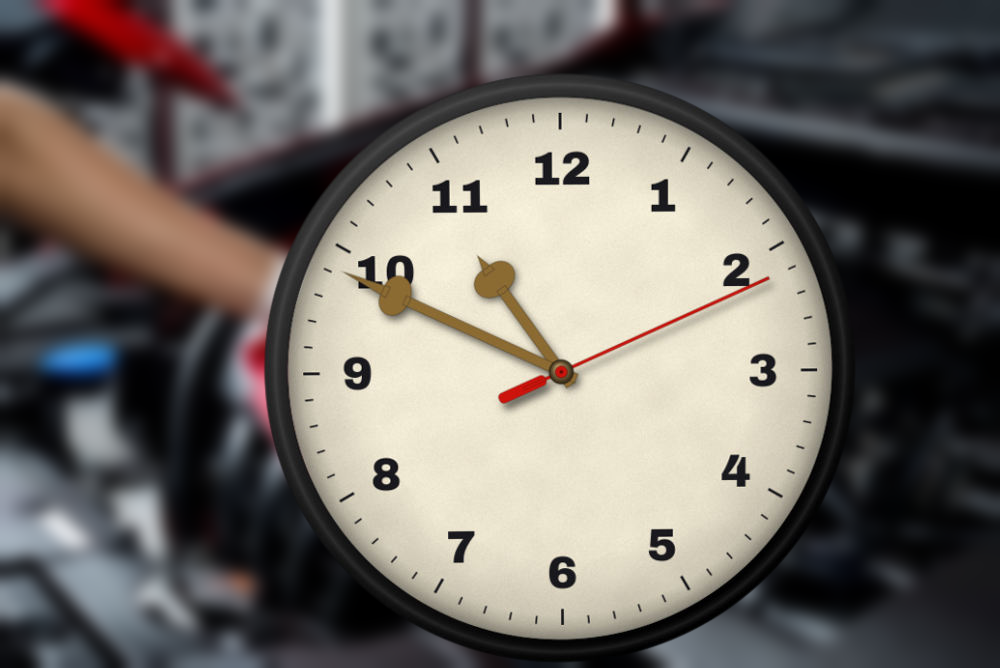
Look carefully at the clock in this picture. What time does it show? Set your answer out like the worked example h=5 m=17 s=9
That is h=10 m=49 s=11
